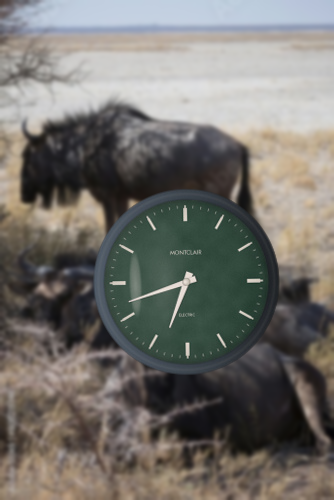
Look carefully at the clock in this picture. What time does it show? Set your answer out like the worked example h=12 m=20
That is h=6 m=42
